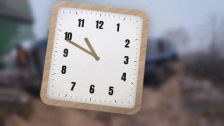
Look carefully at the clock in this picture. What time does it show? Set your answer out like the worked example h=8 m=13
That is h=10 m=49
